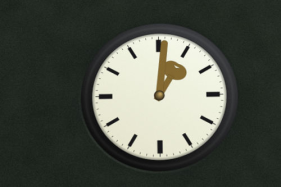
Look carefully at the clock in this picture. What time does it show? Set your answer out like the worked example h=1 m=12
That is h=1 m=1
